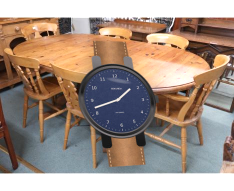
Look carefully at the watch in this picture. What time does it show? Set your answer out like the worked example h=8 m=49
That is h=1 m=42
